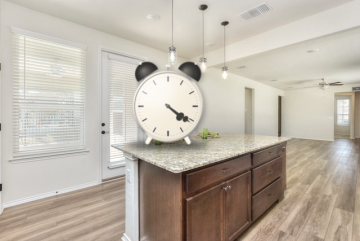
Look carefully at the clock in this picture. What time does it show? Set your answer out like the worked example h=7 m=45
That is h=4 m=21
